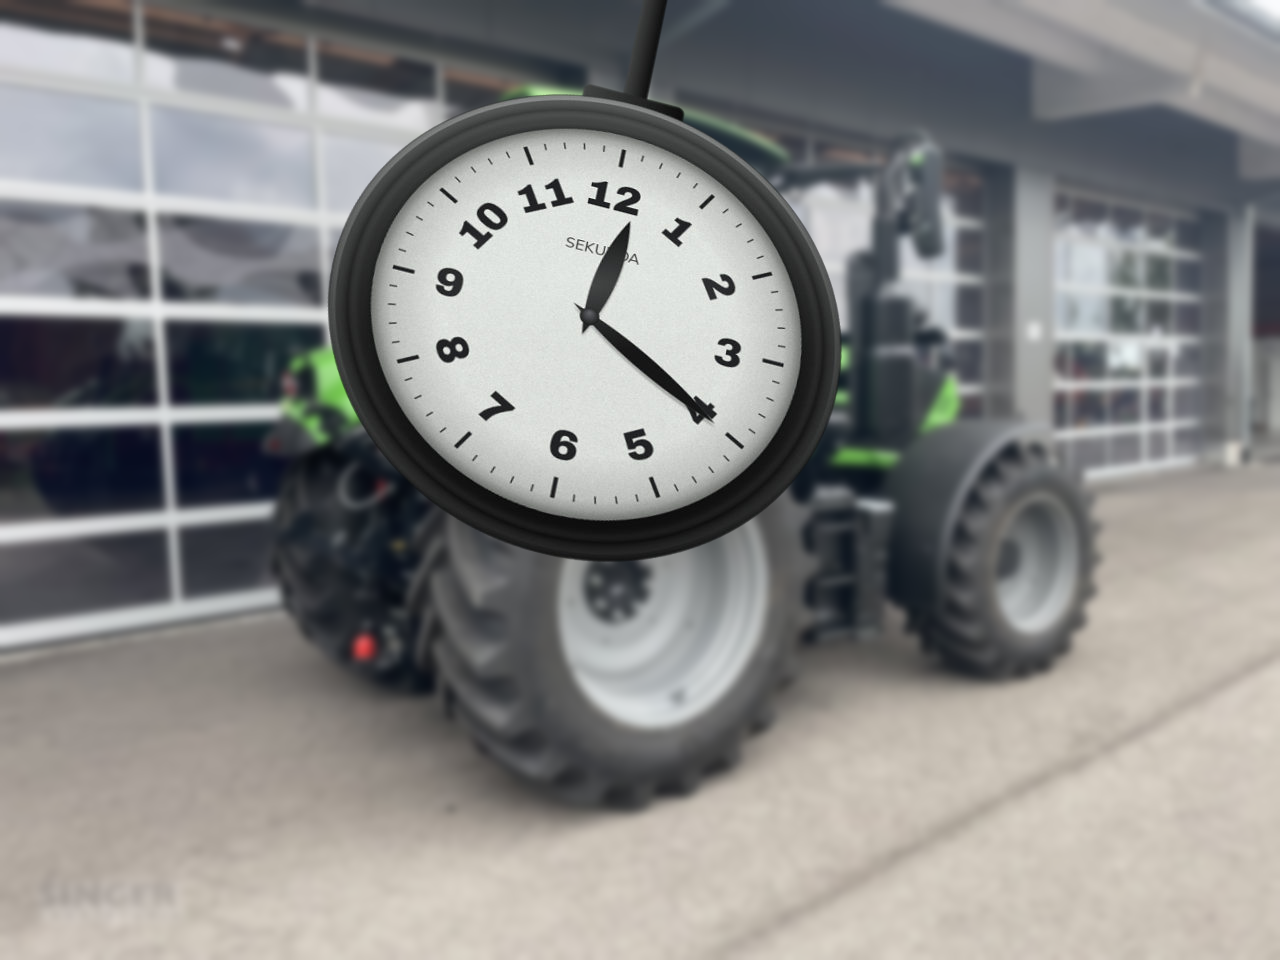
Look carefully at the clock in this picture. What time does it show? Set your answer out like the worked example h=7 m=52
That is h=12 m=20
